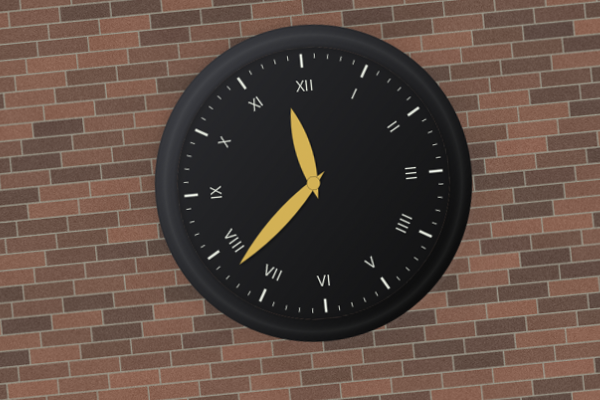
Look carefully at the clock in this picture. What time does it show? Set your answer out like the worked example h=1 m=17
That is h=11 m=38
